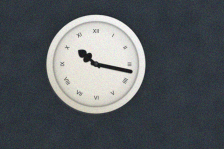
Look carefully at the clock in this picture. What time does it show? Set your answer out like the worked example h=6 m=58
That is h=10 m=17
